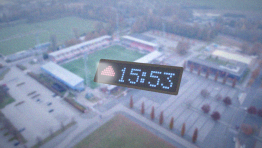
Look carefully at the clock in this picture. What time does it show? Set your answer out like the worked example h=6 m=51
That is h=15 m=53
